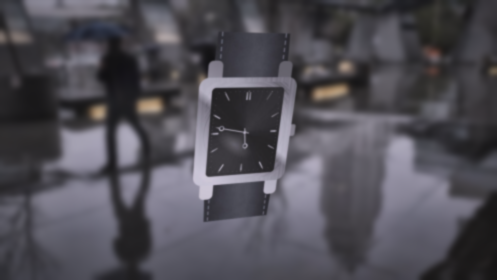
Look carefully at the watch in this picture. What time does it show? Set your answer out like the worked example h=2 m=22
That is h=5 m=47
